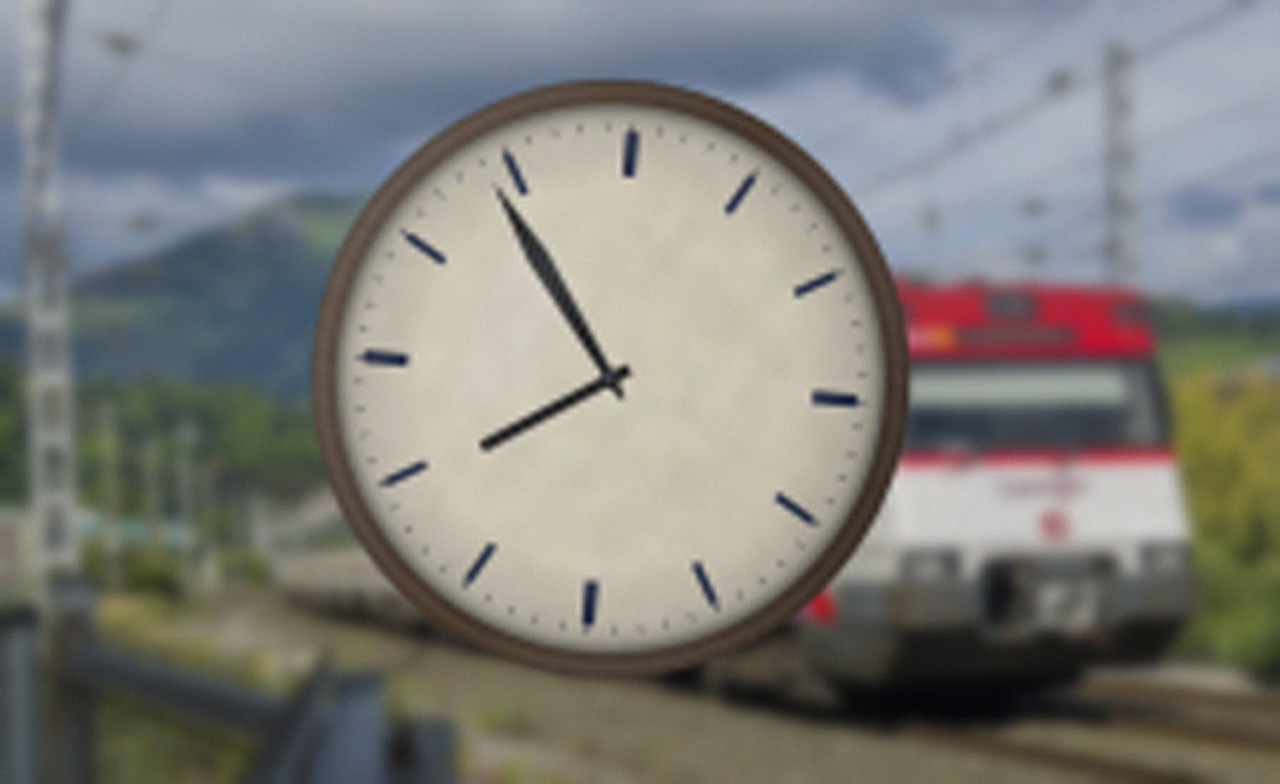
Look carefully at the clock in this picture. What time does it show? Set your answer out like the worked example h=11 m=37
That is h=7 m=54
